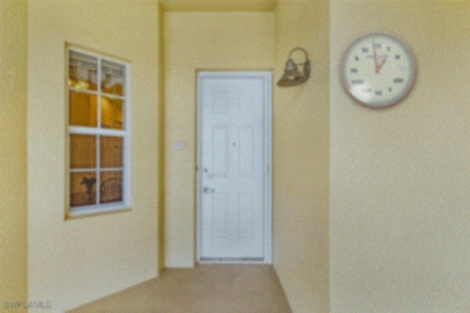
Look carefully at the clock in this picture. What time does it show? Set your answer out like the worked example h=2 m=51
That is h=12 m=59
